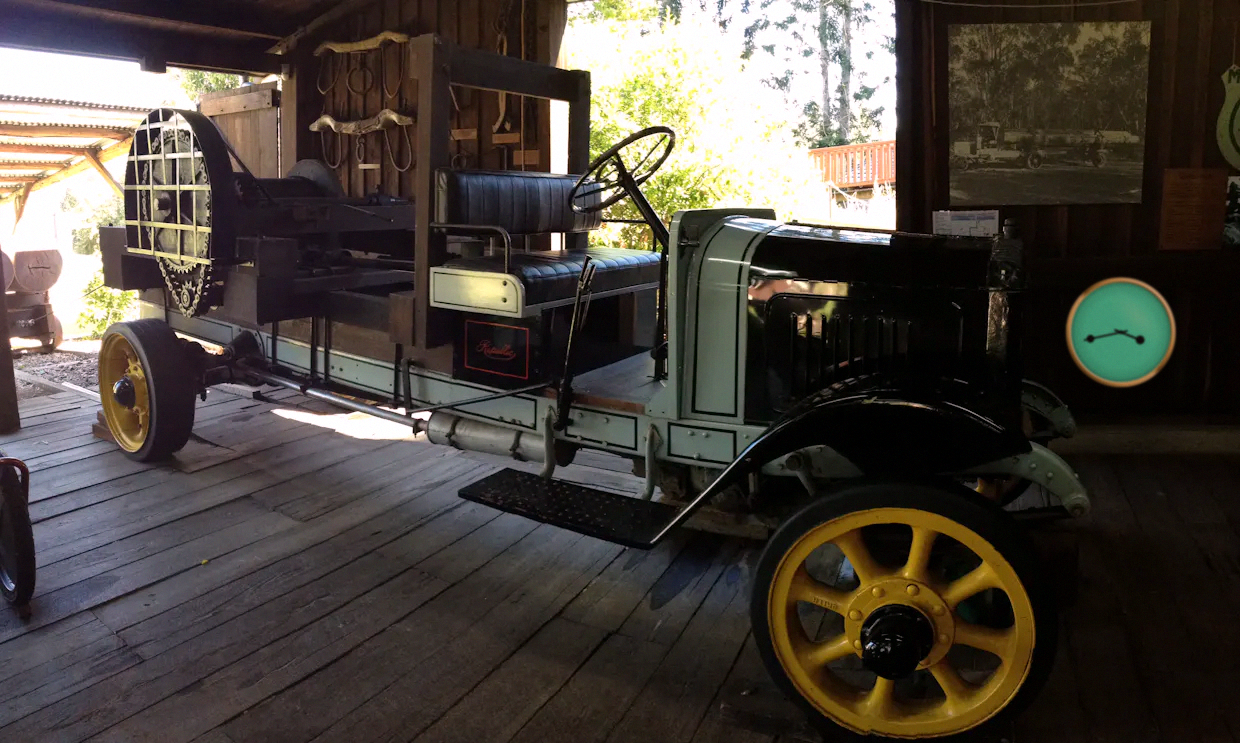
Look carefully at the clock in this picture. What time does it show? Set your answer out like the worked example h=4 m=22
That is h=3 m=43
